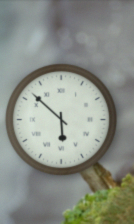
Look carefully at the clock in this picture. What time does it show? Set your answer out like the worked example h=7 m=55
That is h=5 m=52
